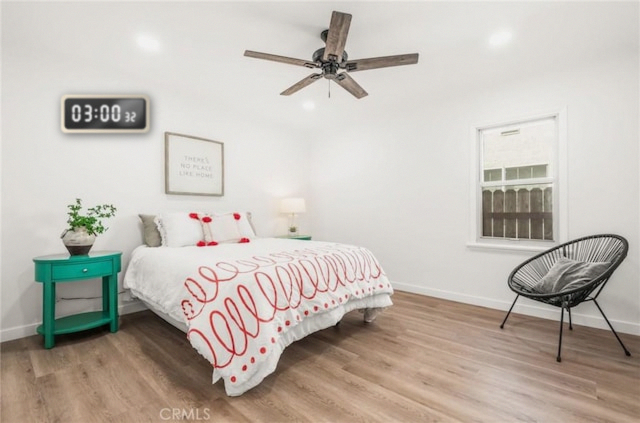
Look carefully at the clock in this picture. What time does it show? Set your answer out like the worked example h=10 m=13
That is h=3 m=0
